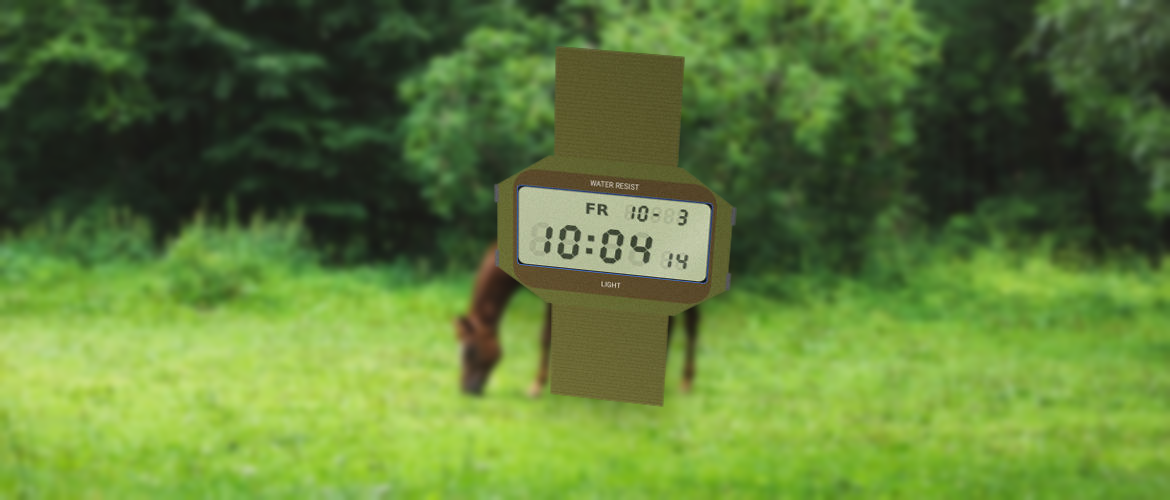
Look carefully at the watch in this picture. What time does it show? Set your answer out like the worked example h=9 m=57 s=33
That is h=10 m=4 s=14
